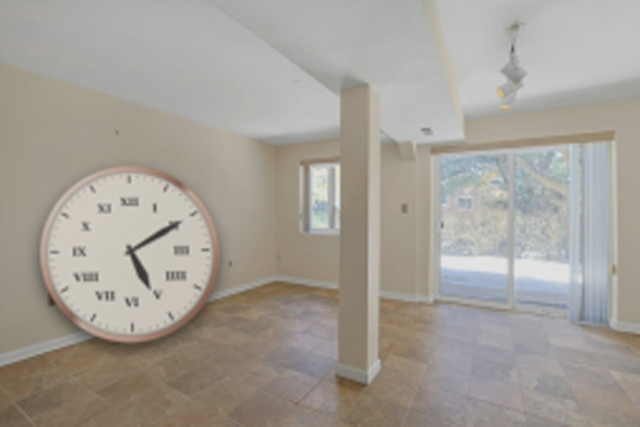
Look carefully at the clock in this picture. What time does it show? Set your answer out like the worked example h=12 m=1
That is h=5 m=10
